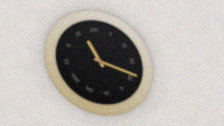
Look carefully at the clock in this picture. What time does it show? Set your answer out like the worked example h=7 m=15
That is h=11 m=19
